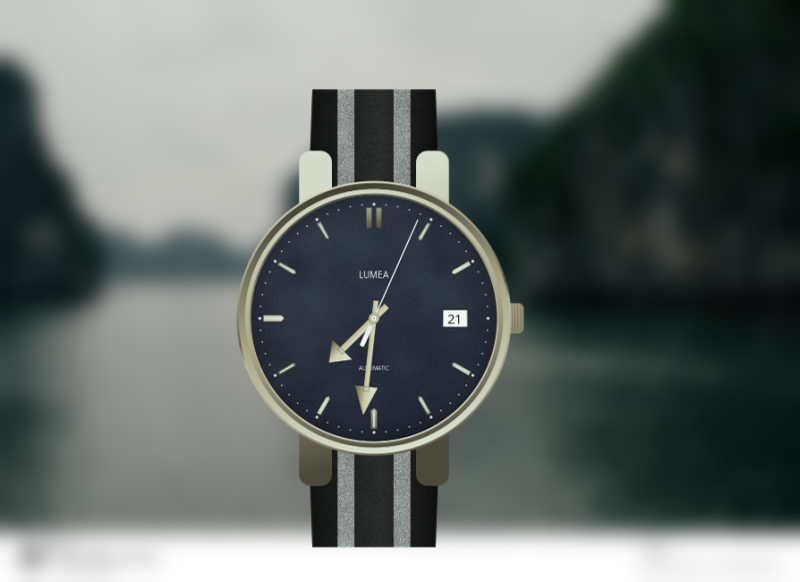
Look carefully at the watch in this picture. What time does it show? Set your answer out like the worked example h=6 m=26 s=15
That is h=7 m=31 s=4
